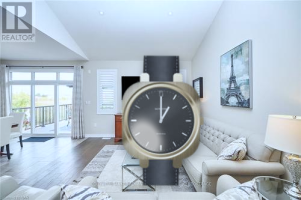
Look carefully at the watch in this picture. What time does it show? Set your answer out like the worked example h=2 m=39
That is h=1 m=0
